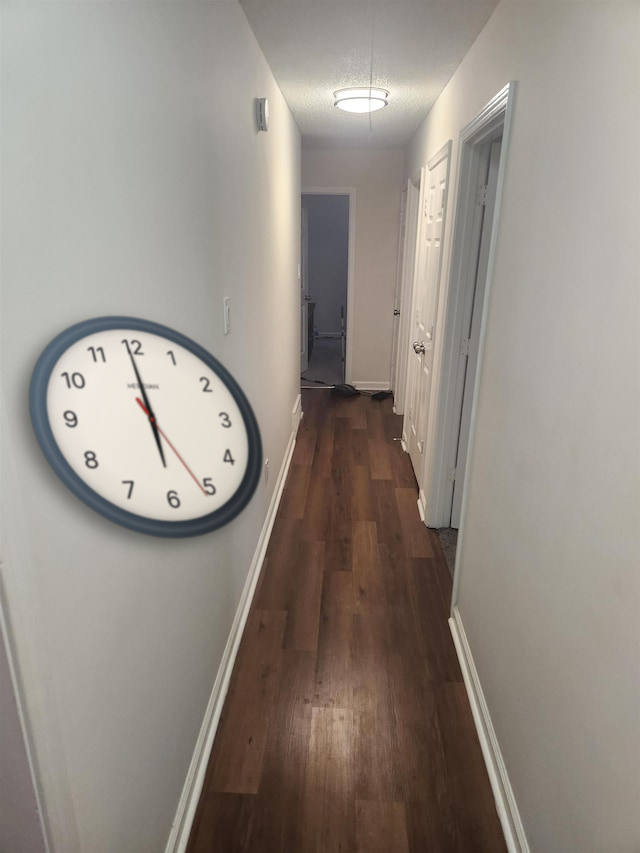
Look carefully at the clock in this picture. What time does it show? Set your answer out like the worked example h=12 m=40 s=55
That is h=5 m=59 s=26
